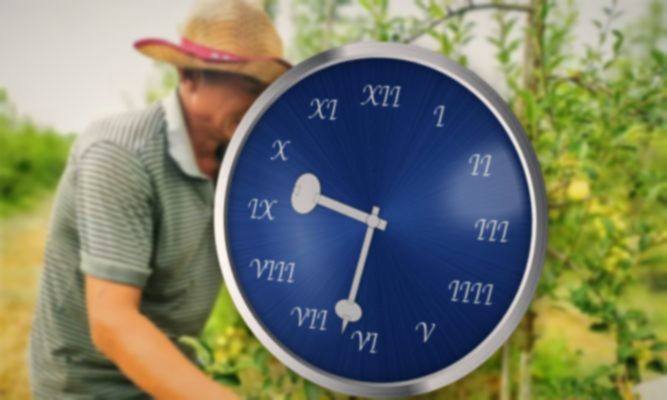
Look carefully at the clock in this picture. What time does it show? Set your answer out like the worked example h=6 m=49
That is h=9 m=32
